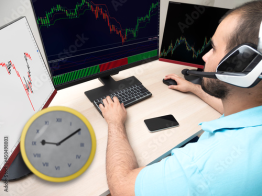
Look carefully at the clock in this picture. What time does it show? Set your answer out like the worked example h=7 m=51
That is h=9 m=9
